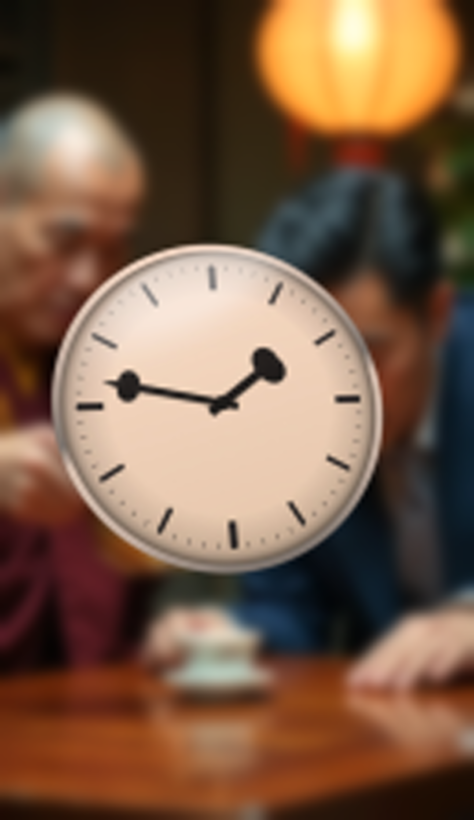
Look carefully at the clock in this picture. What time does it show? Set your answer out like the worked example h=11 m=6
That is h=1 m=47
